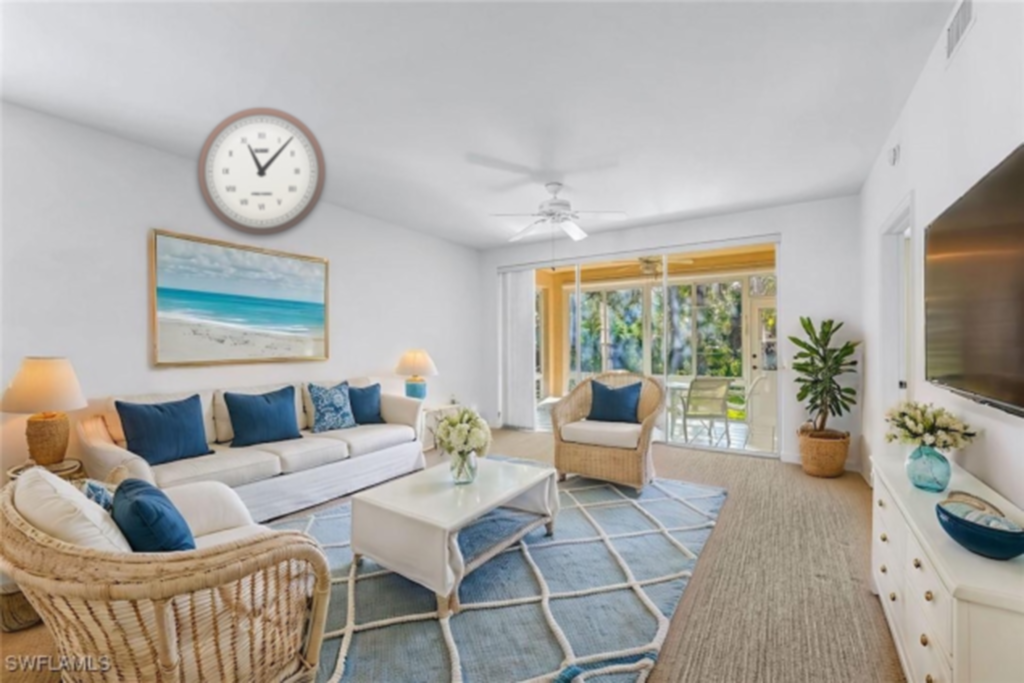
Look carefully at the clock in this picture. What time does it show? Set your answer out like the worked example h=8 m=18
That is h=11 m=7
